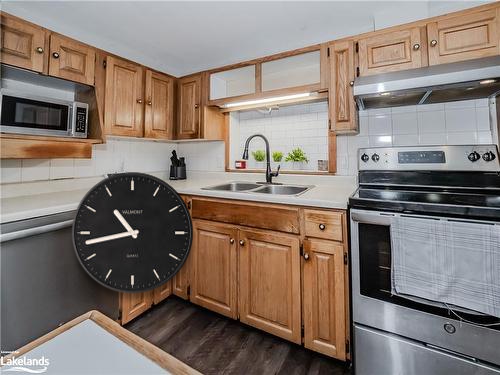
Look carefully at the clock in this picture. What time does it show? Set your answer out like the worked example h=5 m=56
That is h=10 m=43
